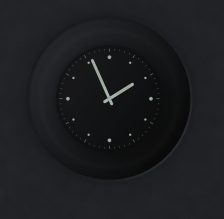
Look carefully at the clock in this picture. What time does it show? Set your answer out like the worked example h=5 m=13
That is h=1 m=56
